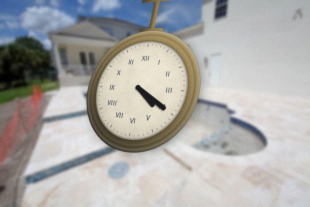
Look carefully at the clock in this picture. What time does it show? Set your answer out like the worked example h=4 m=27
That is h=4 m=20
